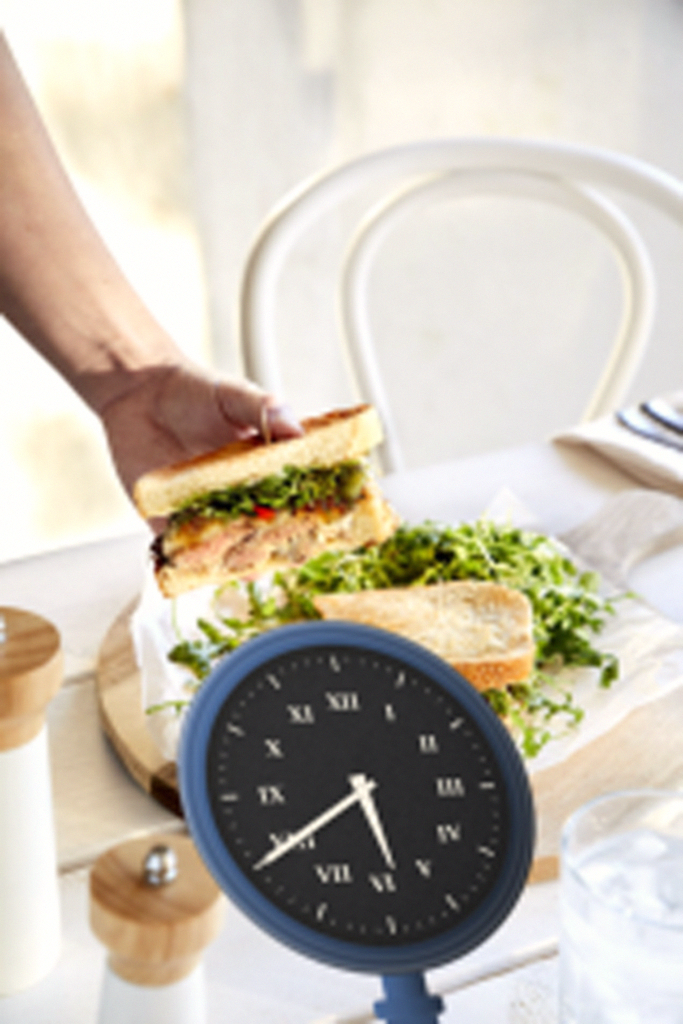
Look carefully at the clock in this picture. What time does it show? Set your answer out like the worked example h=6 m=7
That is h=5 m=40
